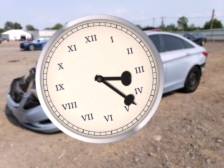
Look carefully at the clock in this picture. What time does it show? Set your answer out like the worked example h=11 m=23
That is h=3 m=23
